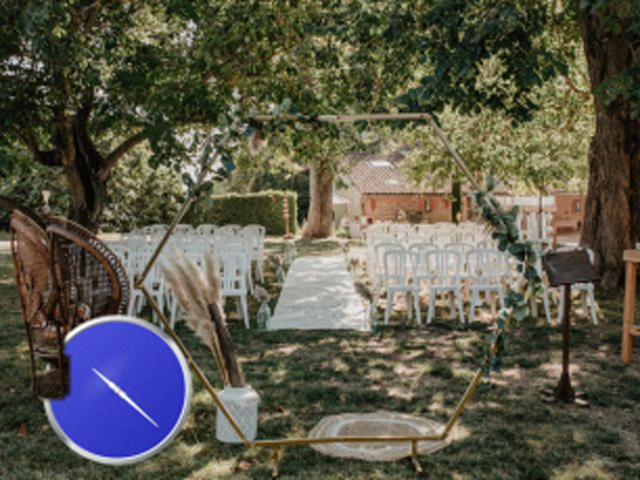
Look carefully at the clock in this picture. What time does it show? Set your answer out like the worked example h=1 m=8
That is h=10 m=22
